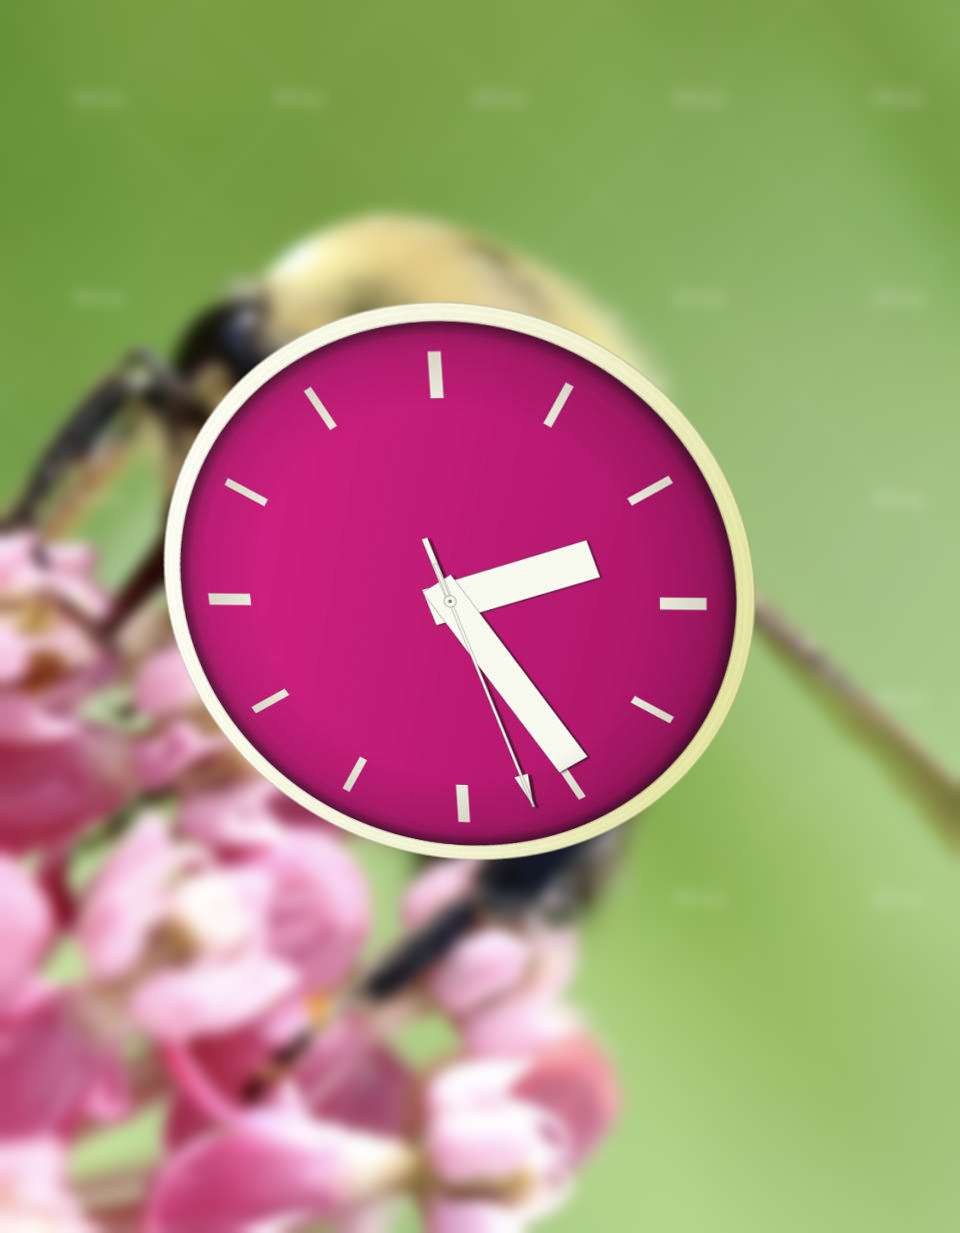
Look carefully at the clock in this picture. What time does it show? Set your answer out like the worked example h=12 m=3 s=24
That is h=2 m=24 s=27
